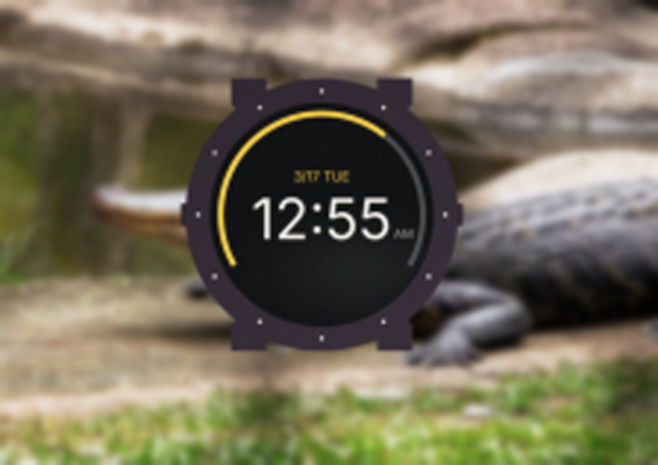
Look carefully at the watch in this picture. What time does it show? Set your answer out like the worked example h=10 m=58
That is h=12 m=55
